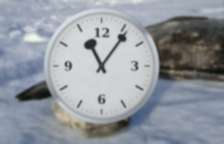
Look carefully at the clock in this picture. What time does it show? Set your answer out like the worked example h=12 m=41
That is h=11 m=6
